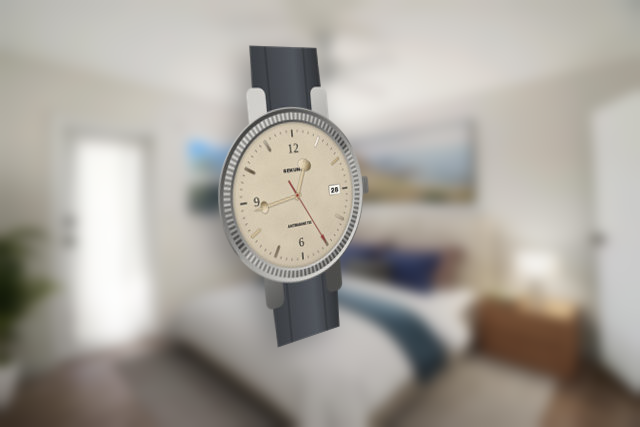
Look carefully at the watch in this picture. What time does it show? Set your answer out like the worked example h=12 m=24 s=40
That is h=12 m=43 s=25
